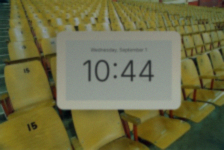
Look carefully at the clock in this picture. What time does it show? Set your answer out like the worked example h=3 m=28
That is h=10 m=44
